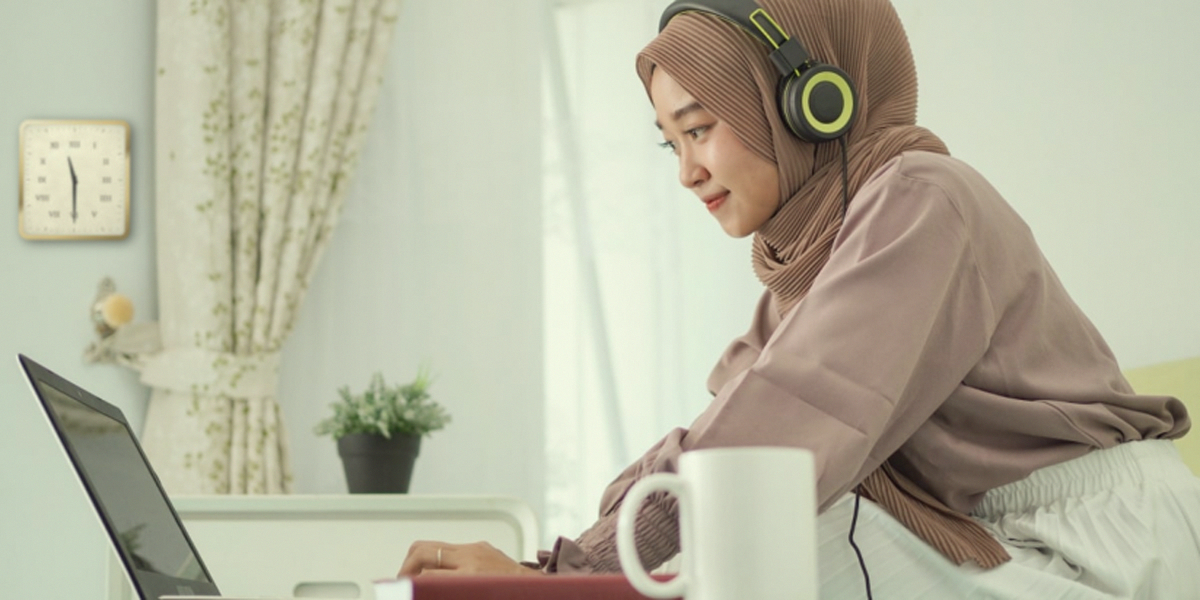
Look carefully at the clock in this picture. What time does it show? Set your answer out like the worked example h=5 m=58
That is h=11 m=30
